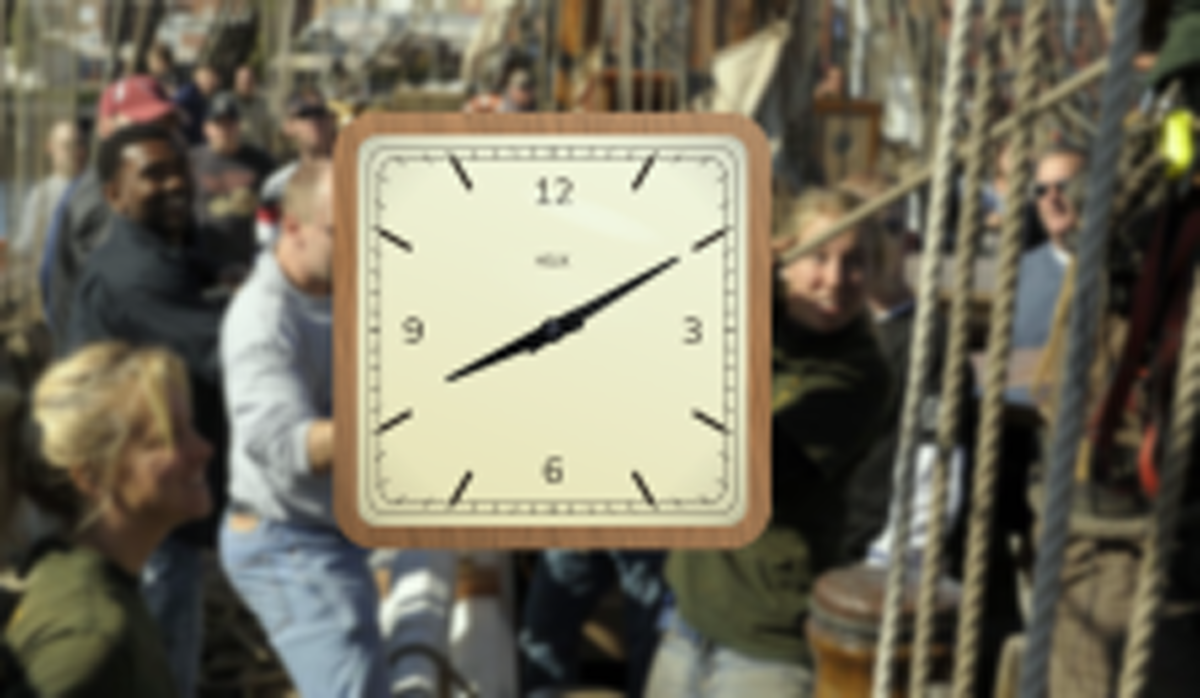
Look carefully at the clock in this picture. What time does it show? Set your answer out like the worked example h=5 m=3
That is h=8 m=10
